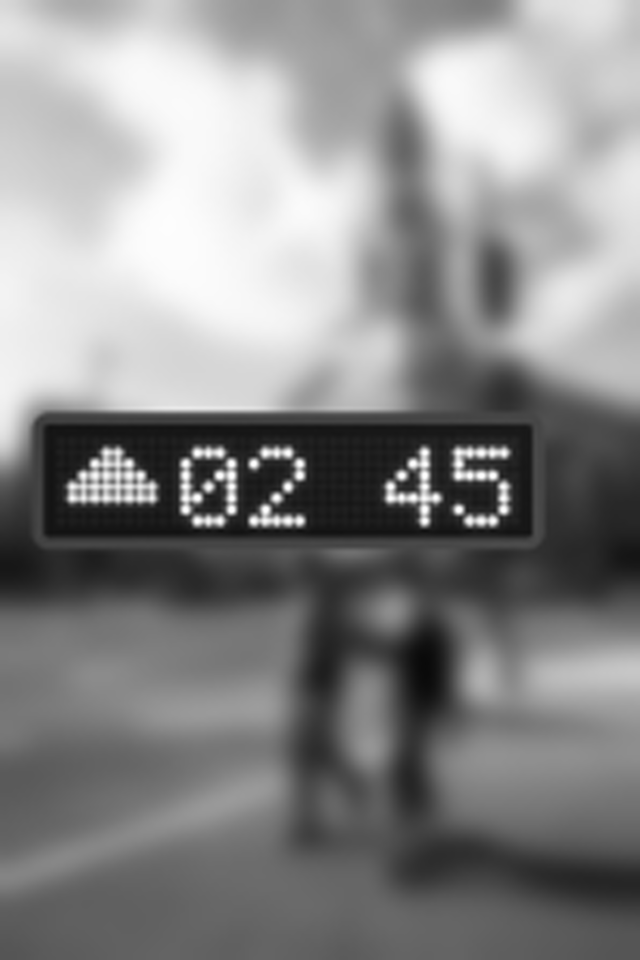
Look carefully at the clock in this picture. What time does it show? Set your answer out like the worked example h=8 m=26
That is h=2 m=45
